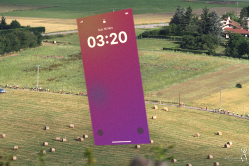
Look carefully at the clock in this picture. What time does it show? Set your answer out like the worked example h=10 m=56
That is h=3 m=20
